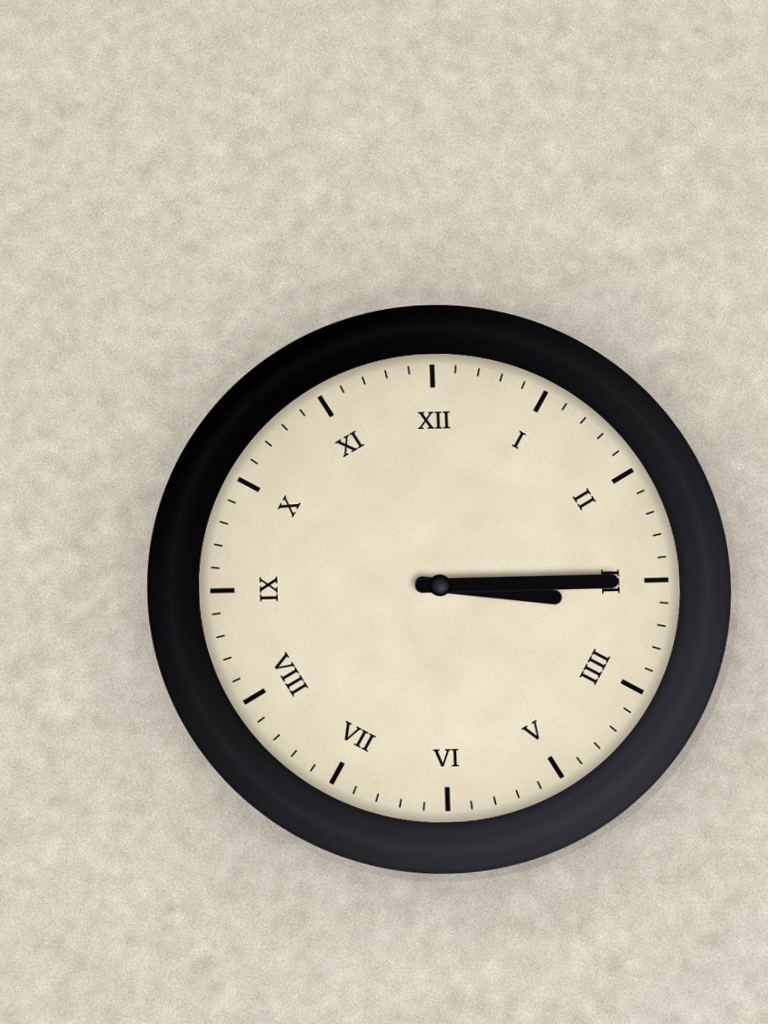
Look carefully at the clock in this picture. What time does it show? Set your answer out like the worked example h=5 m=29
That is h=3 m=15
